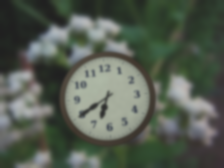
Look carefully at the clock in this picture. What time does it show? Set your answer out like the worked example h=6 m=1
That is h=6 m=40
